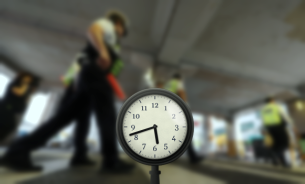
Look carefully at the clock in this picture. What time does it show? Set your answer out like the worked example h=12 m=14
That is h=5 m=42
